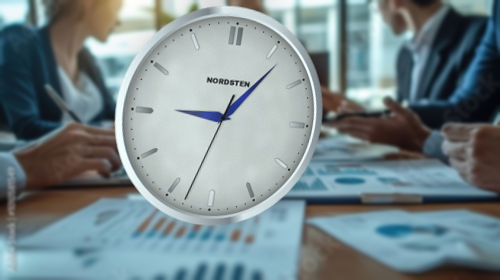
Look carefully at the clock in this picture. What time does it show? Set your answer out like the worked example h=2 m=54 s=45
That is h=9 m=6 s=33
